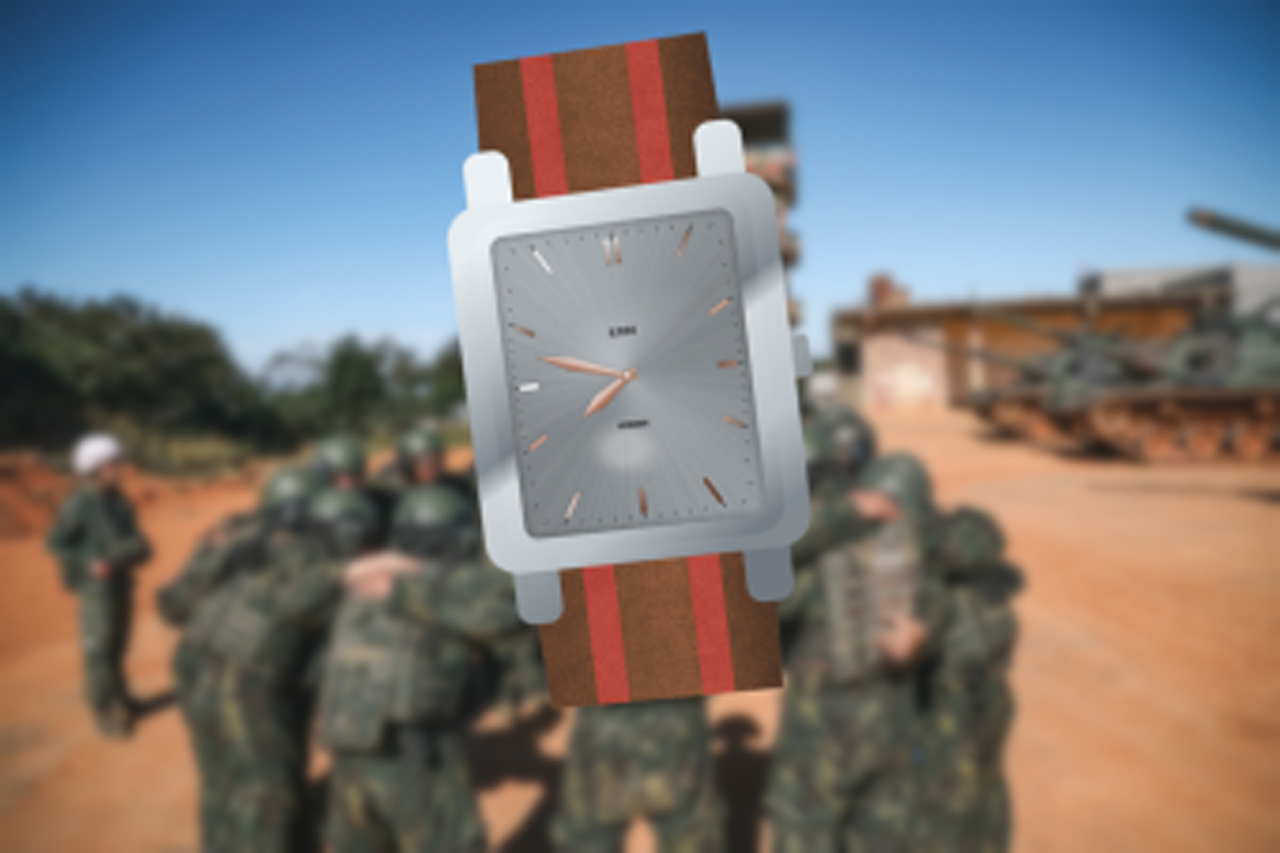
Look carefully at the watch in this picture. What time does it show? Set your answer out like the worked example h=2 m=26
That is h=7 m=48
